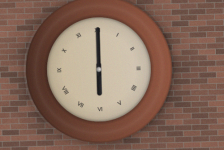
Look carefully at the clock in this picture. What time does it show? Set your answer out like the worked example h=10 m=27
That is h=6 m=0
